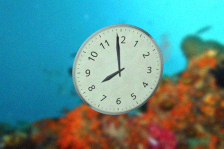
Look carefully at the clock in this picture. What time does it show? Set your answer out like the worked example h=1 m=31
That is h=7 m=59
